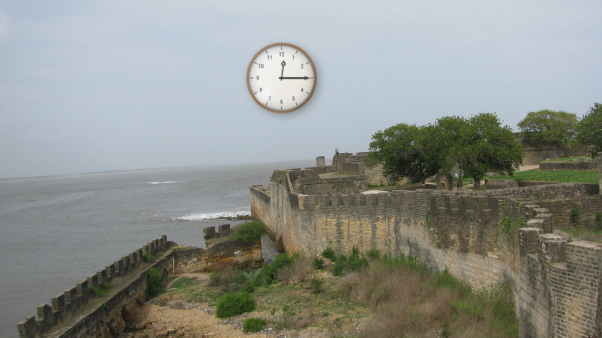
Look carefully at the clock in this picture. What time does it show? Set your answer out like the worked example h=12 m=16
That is h=12 m=15
